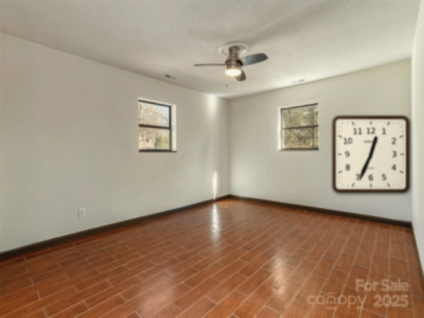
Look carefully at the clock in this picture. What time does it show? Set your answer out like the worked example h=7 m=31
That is h=12 m=34
